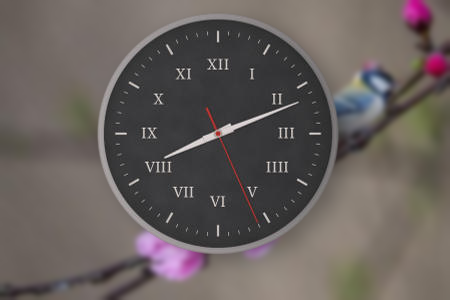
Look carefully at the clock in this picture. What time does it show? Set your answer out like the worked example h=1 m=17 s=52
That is h=8 m=11 s=26
